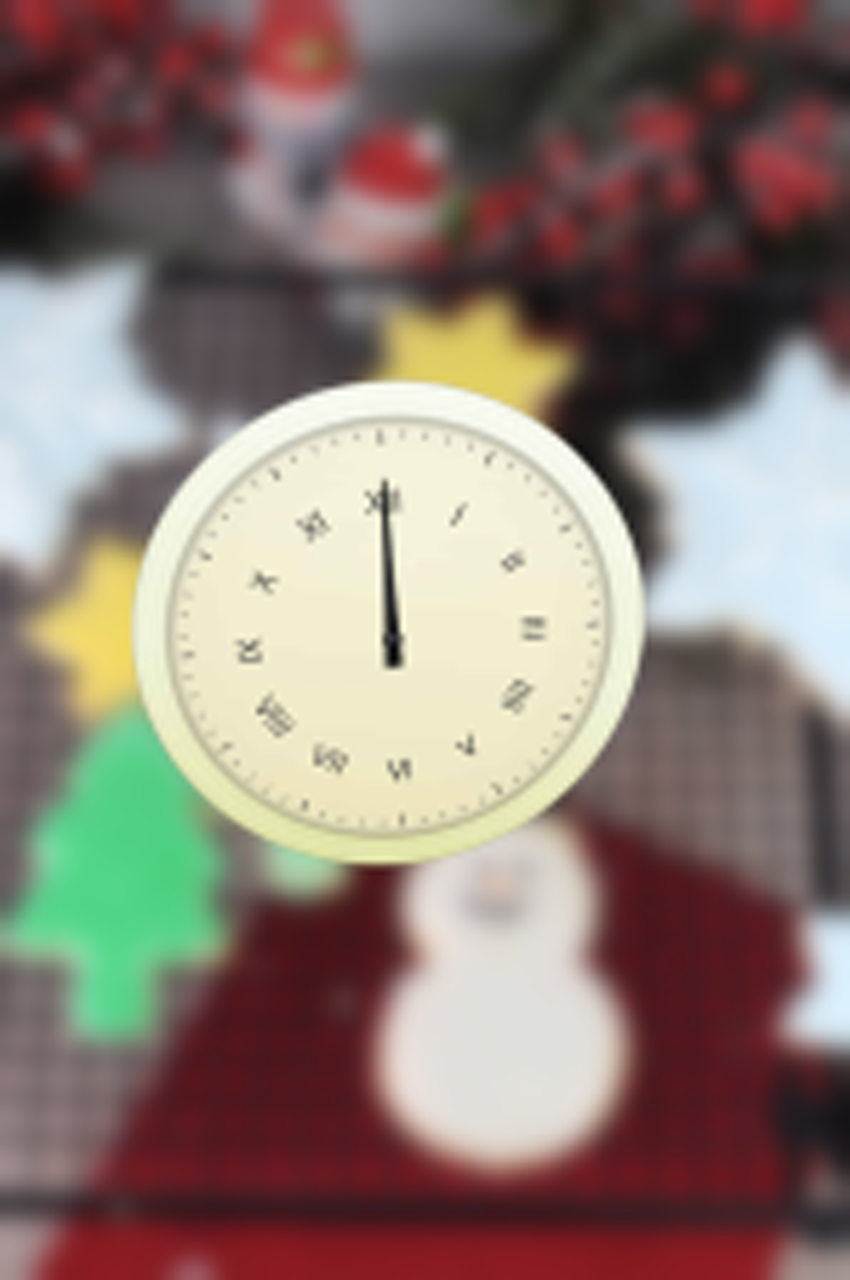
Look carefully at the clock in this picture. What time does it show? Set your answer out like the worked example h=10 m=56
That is h=12 m=0
